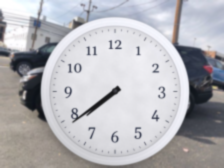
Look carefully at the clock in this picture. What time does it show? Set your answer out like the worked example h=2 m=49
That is h=7 m=39
